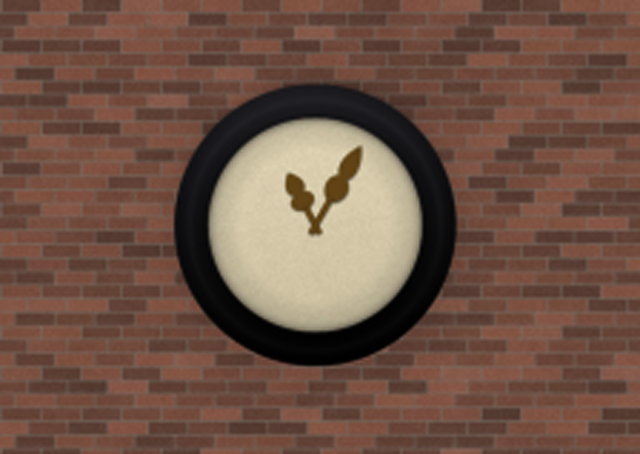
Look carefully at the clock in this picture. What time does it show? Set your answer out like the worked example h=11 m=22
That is h=11 m=5
